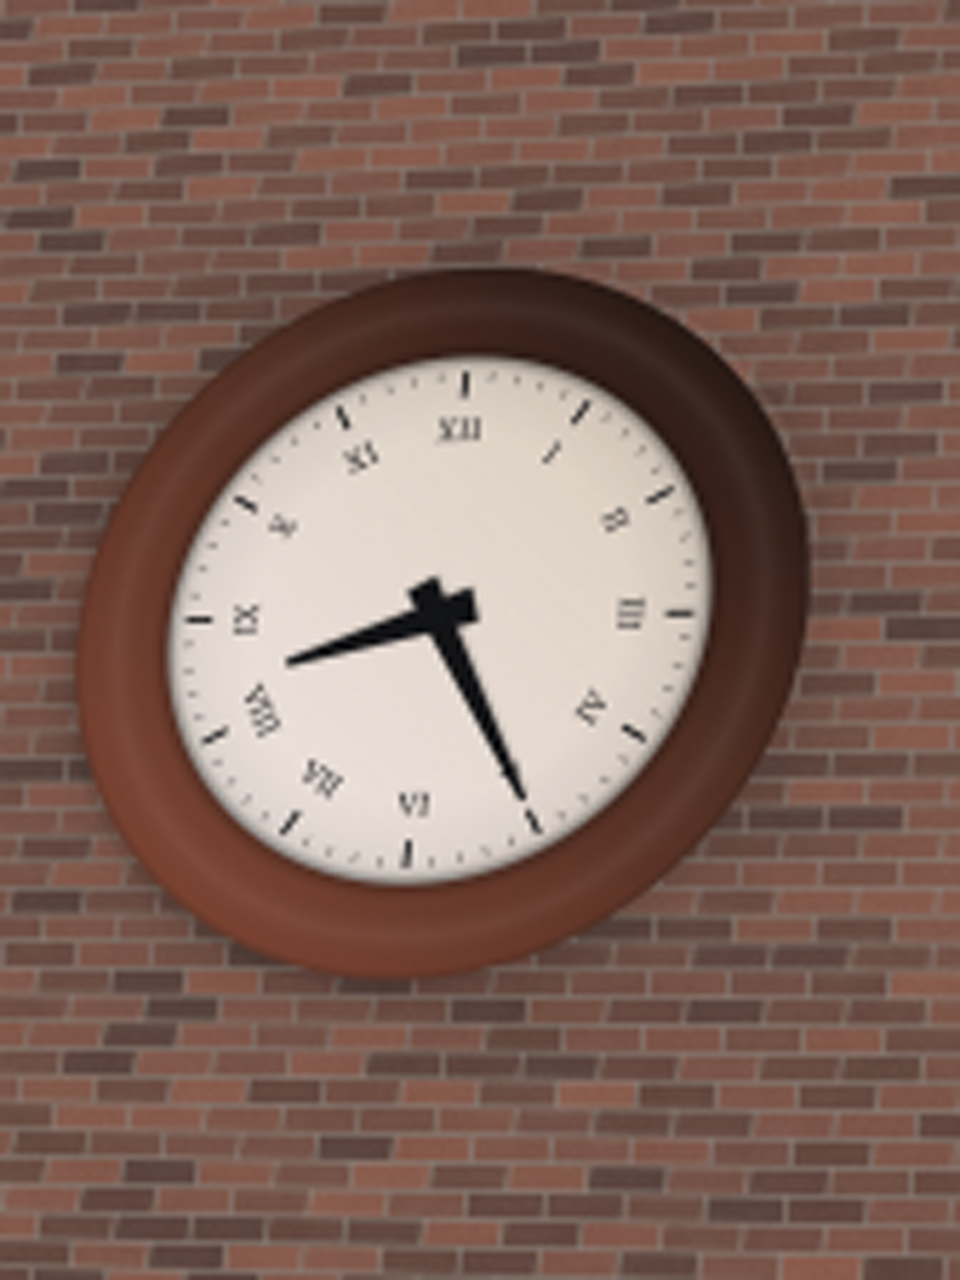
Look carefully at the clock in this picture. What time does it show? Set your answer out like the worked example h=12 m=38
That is h=8 m=25
